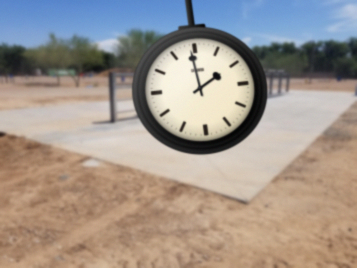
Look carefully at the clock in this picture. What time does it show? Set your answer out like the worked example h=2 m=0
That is h=1 m=59
